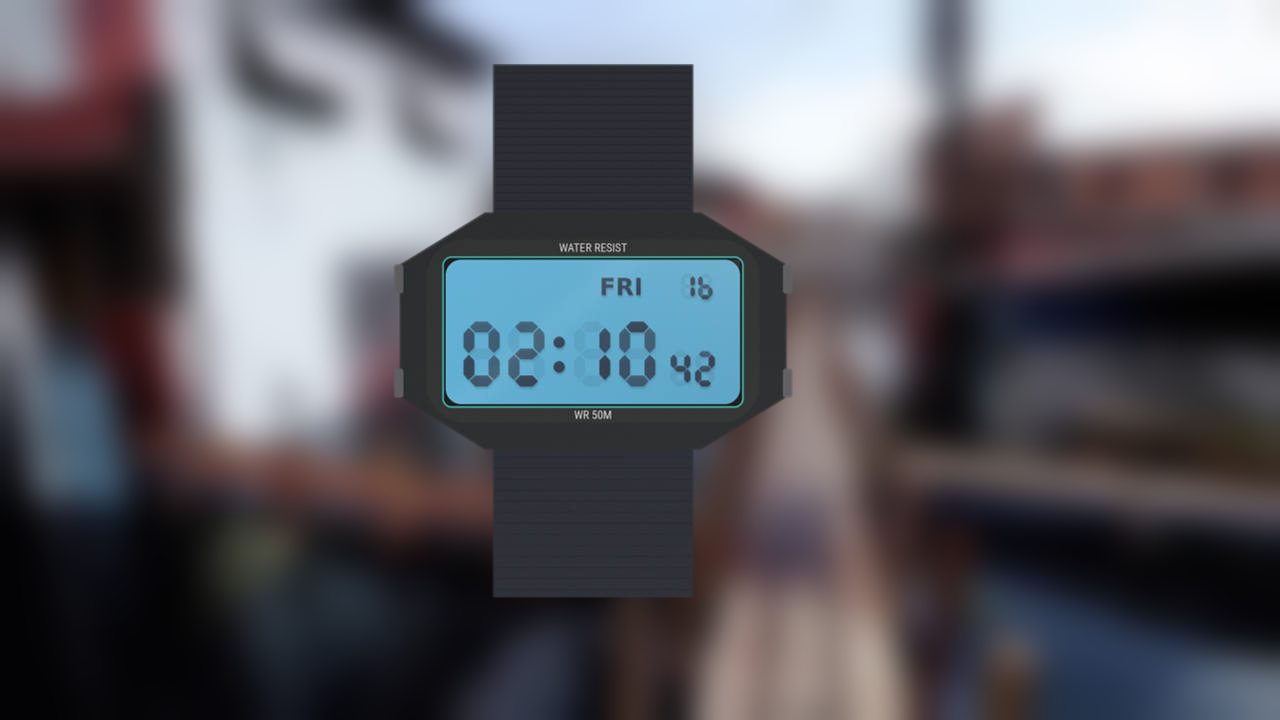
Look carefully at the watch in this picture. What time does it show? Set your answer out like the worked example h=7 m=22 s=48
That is h=2 m=10 s=42
